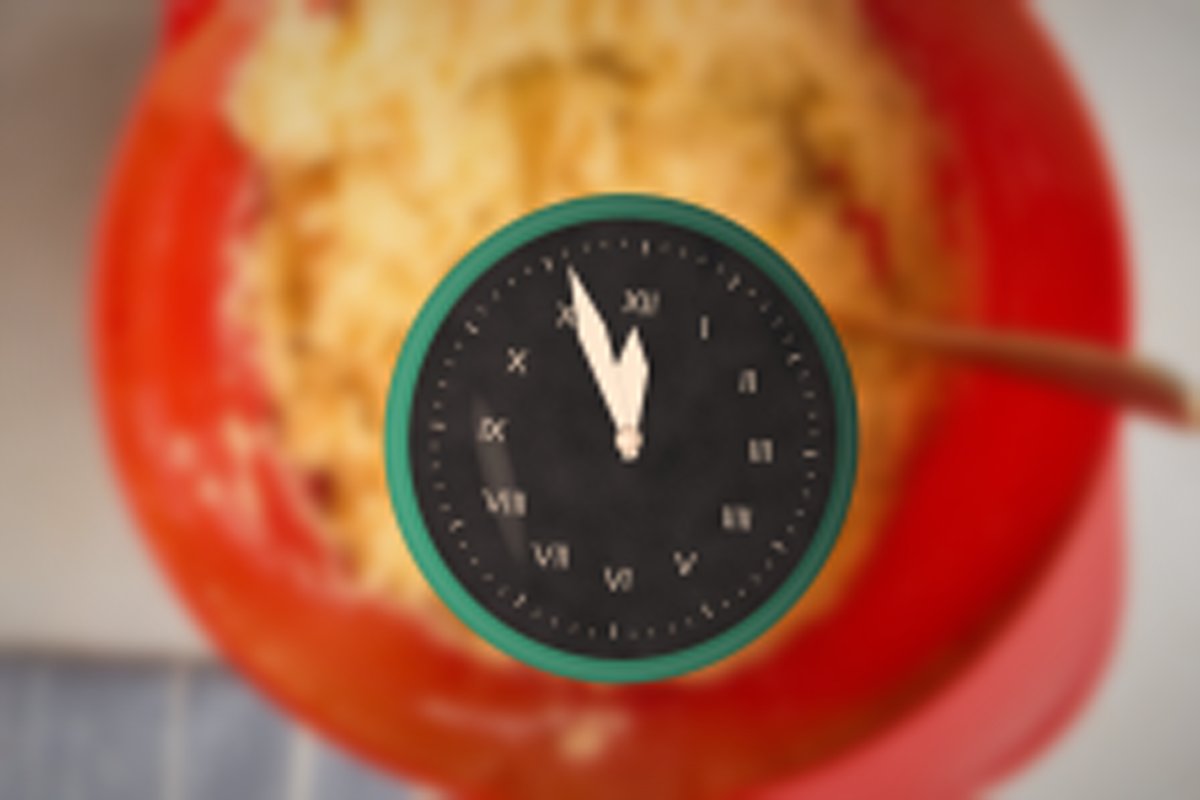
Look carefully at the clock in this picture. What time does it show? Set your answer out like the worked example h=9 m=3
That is h=11 m=56
